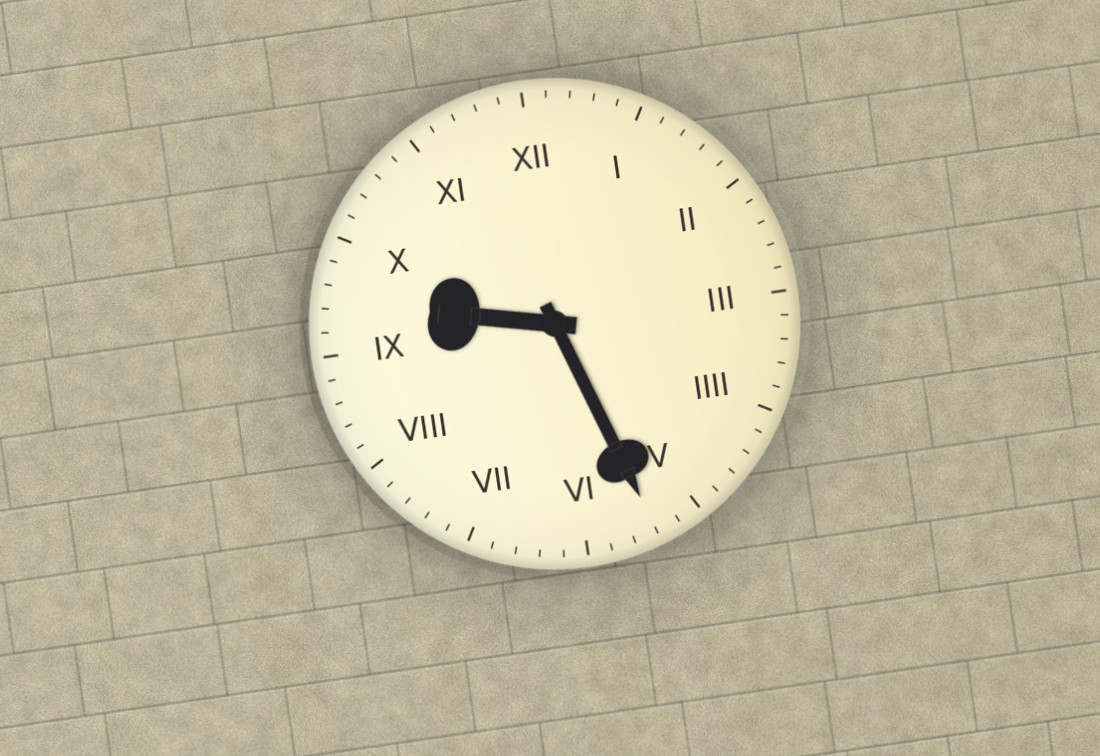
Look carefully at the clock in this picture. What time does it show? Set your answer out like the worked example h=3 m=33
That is h=9 m=27
